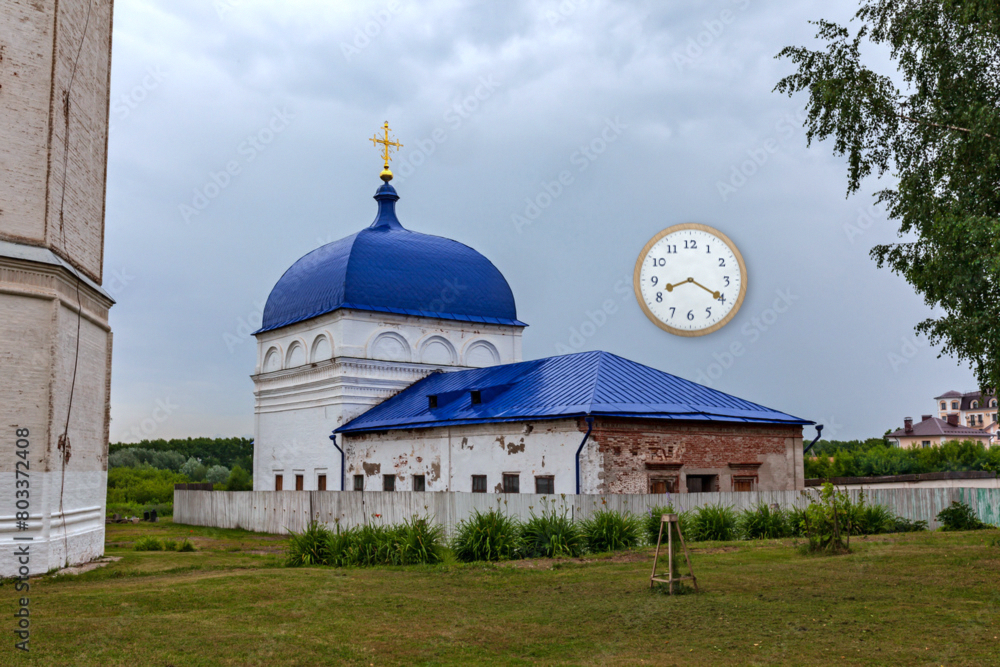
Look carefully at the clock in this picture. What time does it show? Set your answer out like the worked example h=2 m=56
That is h=8 m=20
